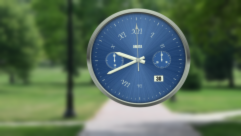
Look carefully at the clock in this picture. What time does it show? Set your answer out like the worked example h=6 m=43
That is h=9 m=41
